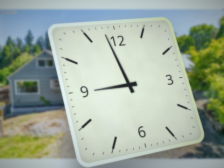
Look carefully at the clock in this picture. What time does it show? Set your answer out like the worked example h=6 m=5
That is h=8 m=58
